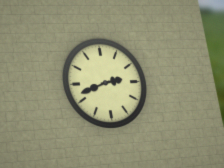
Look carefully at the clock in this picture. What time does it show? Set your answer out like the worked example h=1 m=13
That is h=2 m=42
